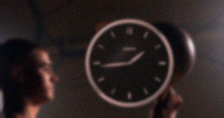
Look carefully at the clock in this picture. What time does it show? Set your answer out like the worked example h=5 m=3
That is h=1 m=44
